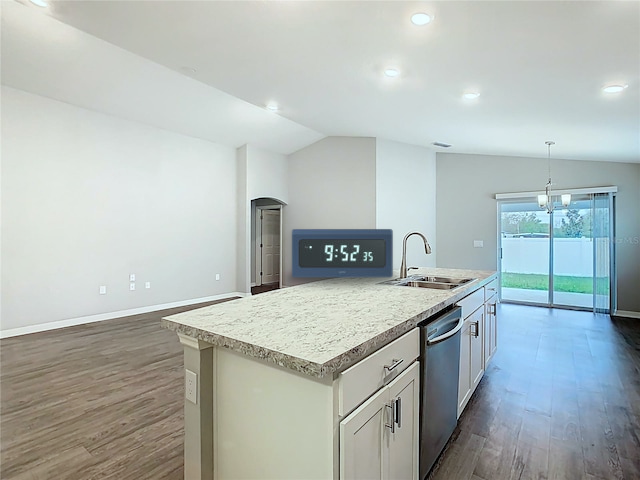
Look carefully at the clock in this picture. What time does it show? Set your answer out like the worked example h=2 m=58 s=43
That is h=9 m=52 s=35
